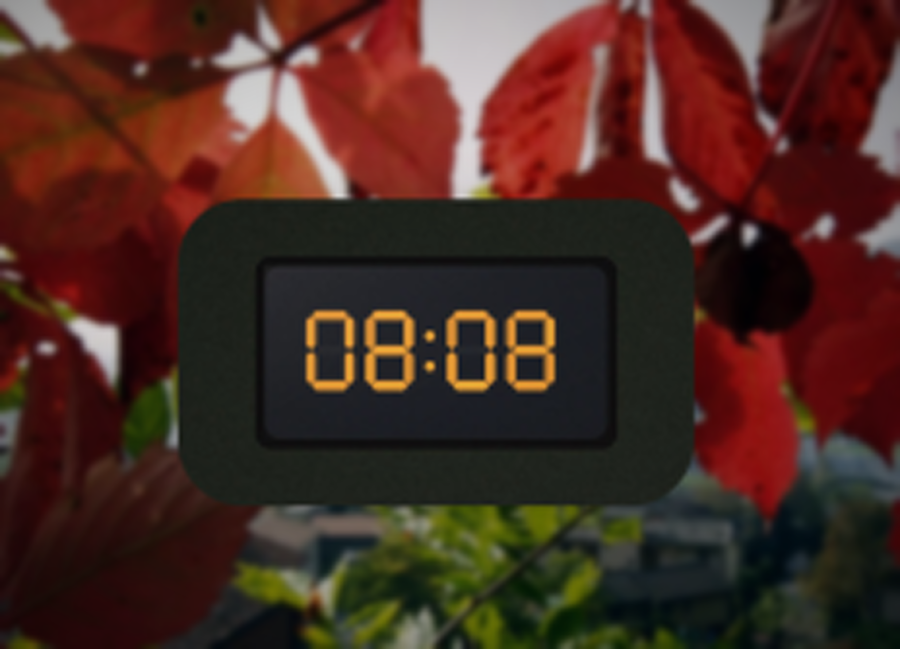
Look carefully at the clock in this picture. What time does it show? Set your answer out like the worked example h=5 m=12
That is h=8 m=8
